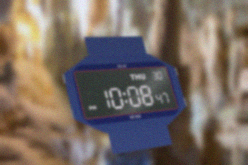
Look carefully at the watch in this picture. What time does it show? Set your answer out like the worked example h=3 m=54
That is h=10 m=8
